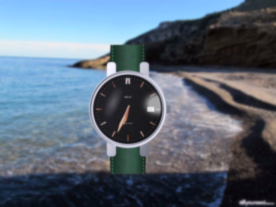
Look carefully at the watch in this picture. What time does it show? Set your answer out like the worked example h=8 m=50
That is h=6 m=34
